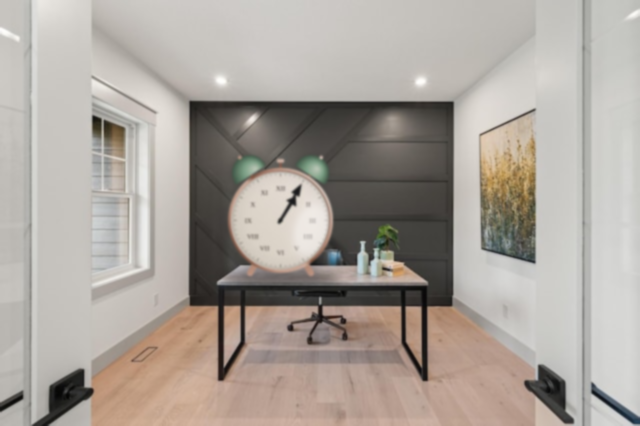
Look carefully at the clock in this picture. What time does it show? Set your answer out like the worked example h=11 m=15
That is h=1 m=5
